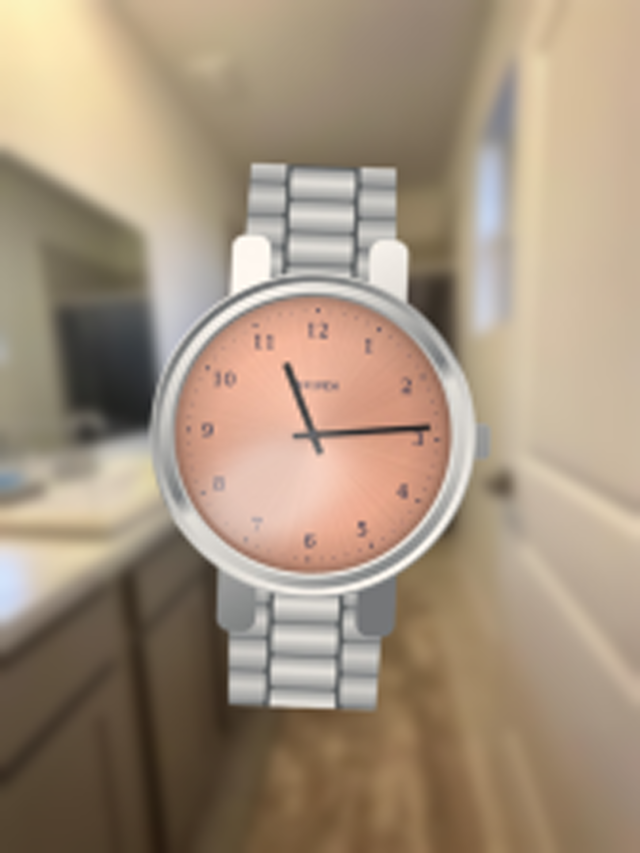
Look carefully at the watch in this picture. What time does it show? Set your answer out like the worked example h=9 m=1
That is h=11 m=14
